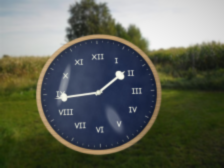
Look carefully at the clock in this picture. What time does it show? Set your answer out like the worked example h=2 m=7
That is h=1 m=44
